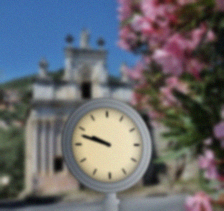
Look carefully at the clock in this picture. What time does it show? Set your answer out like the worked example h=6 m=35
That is h=9 m=48
